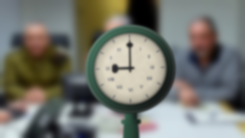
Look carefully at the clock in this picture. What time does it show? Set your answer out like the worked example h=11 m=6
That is h=9 m=0
